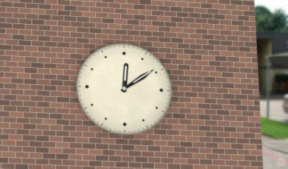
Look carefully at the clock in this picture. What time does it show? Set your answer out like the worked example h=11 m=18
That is h=12 m=9
